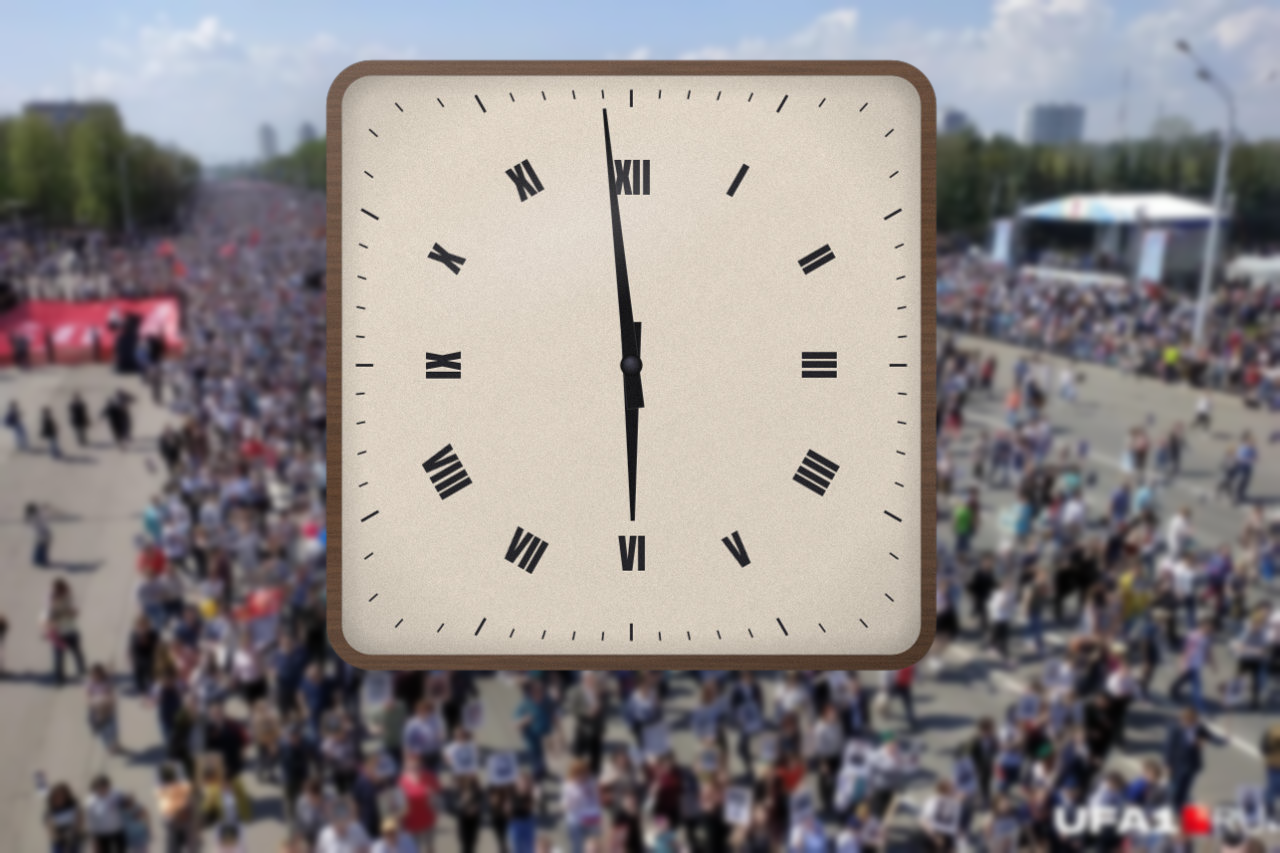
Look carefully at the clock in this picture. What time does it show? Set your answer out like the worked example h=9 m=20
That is h=5 m=59
